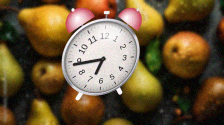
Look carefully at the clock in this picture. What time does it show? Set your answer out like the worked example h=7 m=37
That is h=6 m=44
